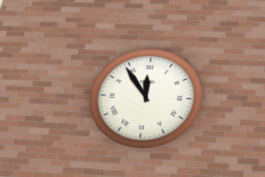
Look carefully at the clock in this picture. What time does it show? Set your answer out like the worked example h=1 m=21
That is h=11 m=54
